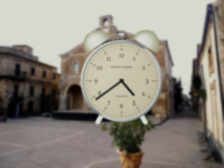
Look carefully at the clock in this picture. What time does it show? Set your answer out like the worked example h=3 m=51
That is h=4 m=39
